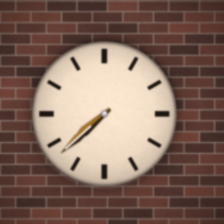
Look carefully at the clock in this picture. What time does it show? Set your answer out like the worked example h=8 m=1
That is h=7 m=38
